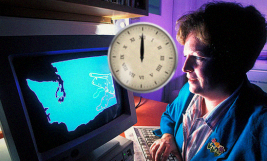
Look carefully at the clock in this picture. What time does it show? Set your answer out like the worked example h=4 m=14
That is h=12 m=0
